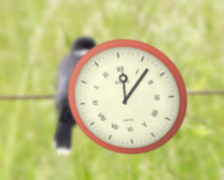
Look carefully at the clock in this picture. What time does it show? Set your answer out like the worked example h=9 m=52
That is h=12 m=7
